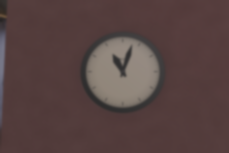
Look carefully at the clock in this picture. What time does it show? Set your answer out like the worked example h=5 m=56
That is h=11 m=3
